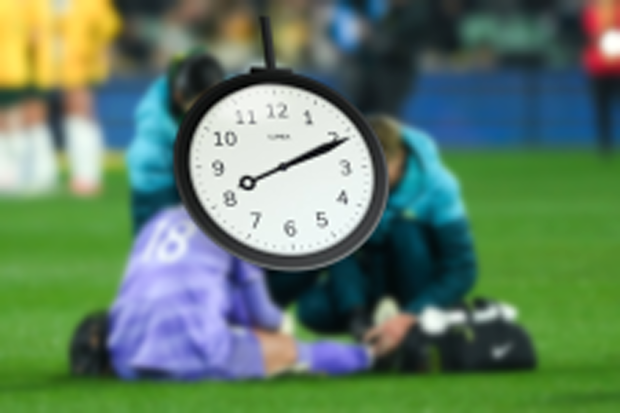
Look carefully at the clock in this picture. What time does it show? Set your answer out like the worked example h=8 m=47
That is h=8 m=11
